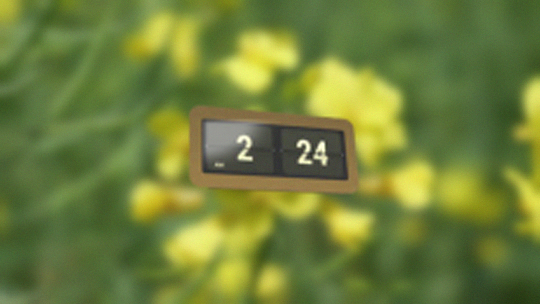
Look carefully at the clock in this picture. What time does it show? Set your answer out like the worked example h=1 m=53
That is h=2 m=24
